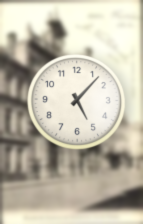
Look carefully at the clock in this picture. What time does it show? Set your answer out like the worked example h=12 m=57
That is h=5 m=7
